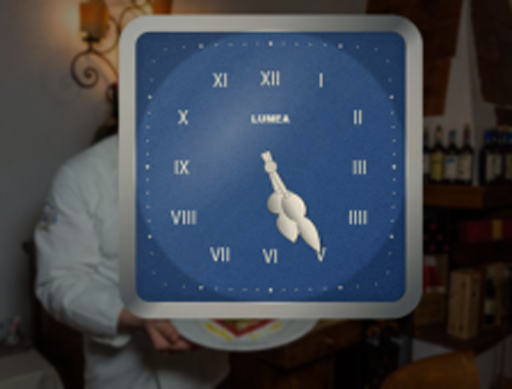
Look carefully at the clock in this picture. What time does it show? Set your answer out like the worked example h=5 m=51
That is h=5 m=25
